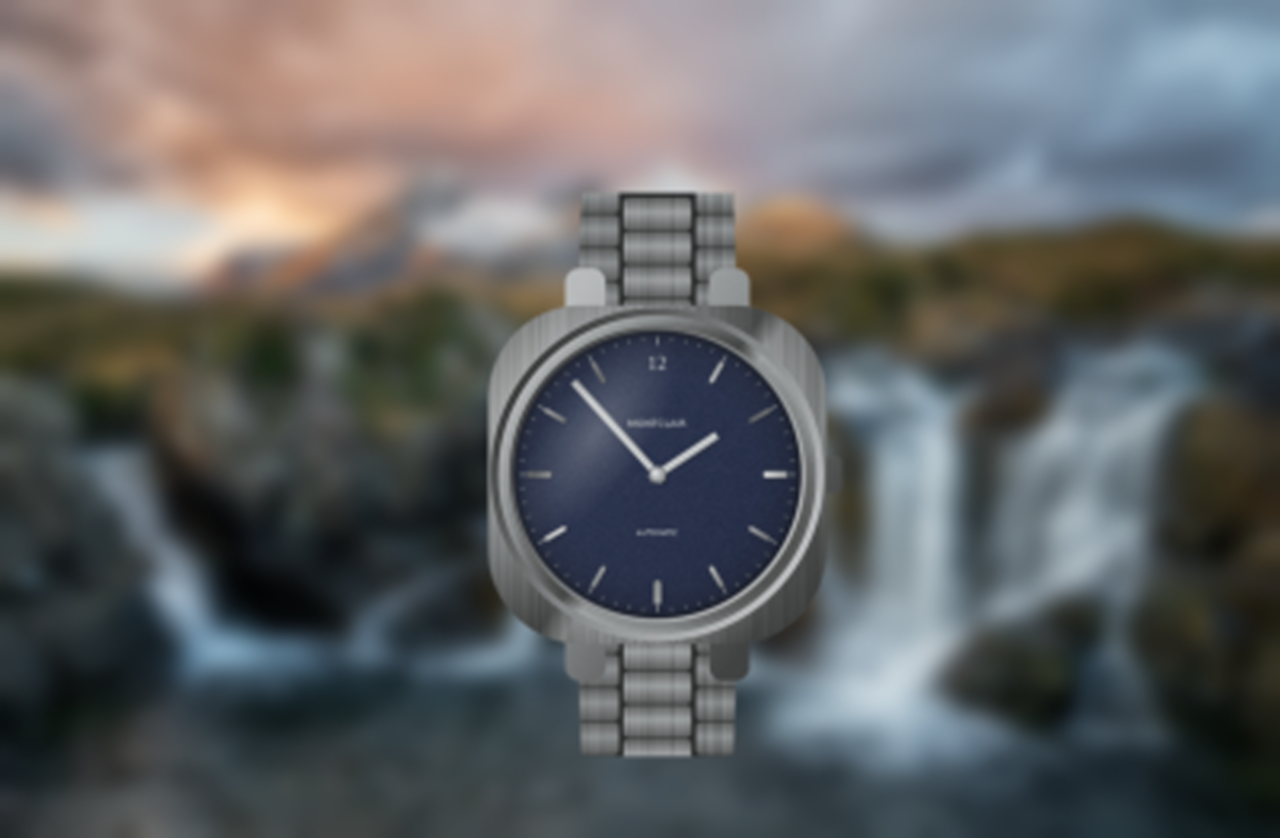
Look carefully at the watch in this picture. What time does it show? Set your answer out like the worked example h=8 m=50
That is h=1 m=53
